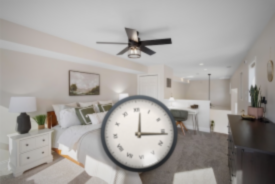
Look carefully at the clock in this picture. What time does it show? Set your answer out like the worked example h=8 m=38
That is h=12 m=16
